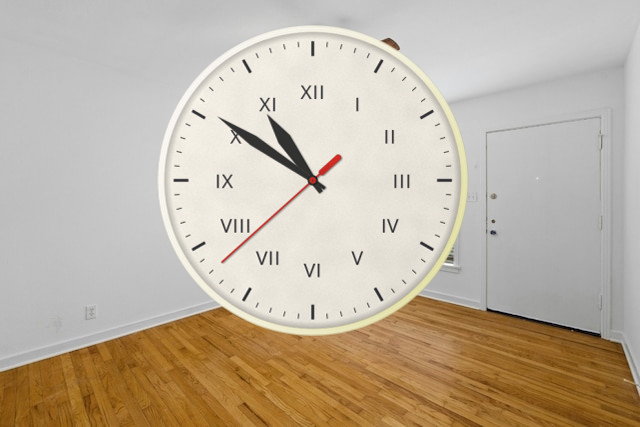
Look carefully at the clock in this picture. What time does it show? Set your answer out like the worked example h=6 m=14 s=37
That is h=10 m=50 s=38
